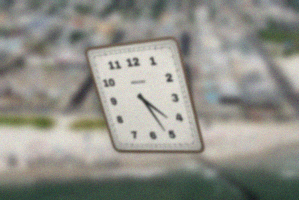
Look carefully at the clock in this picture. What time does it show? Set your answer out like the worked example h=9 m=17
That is h=4 m=26
